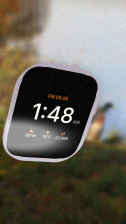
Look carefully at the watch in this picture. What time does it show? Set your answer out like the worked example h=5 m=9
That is h=1 m=48
